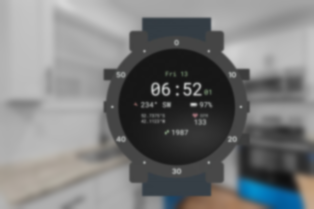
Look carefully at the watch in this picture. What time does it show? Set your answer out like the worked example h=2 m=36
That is h=6 m=52
